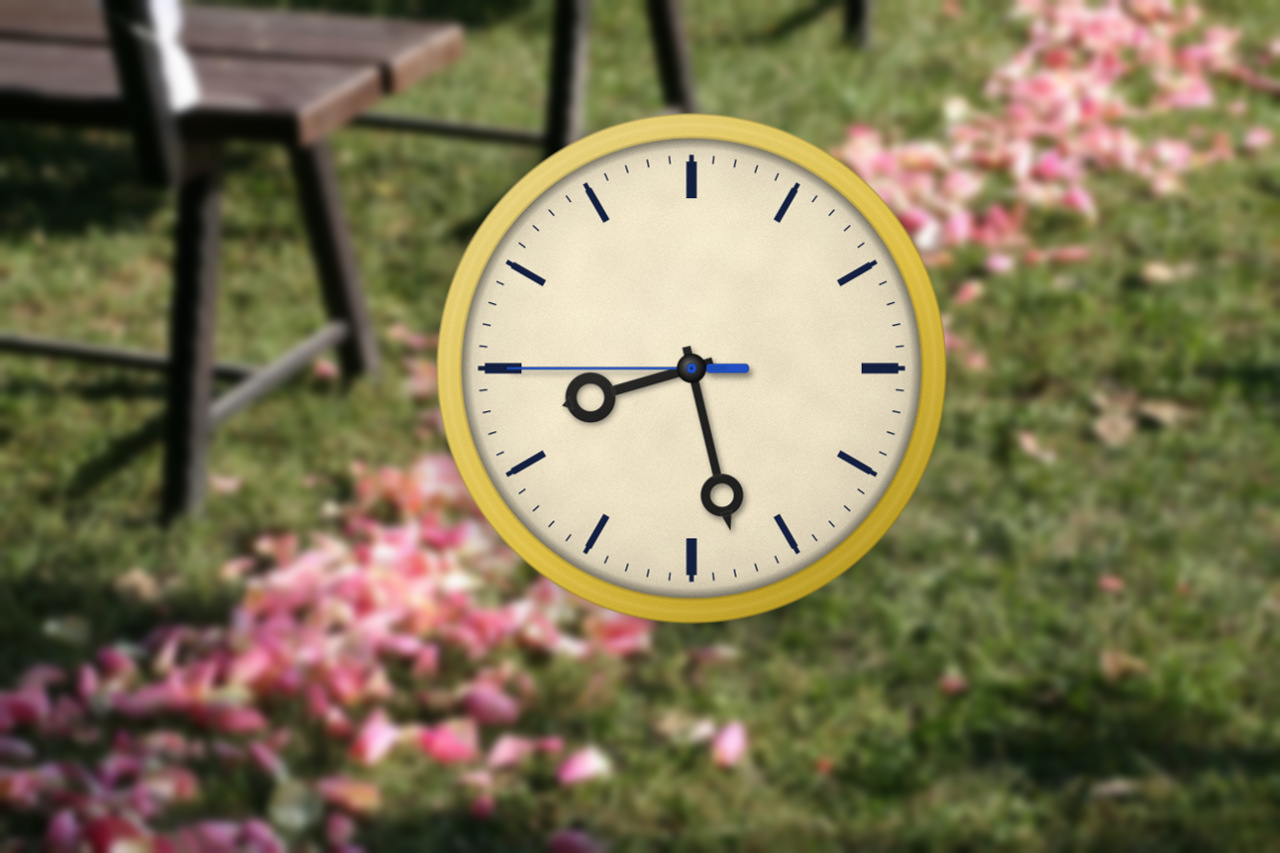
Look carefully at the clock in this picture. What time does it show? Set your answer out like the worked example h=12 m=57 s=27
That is h=8 m=27 s=45
